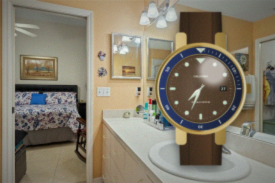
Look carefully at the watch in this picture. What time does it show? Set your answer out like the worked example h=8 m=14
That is h=7 m=34
